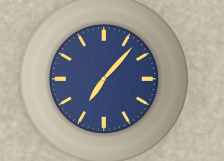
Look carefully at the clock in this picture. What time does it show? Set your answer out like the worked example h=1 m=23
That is h=7 m=7
